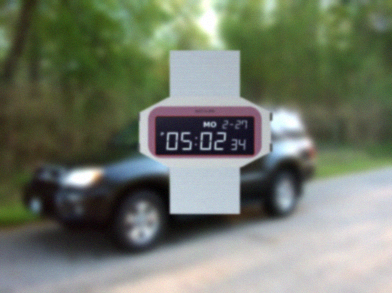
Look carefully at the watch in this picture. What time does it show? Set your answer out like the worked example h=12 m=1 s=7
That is h=5 m=2 s=34
